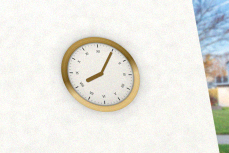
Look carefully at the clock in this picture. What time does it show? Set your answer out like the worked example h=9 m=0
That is h=8 m=5
